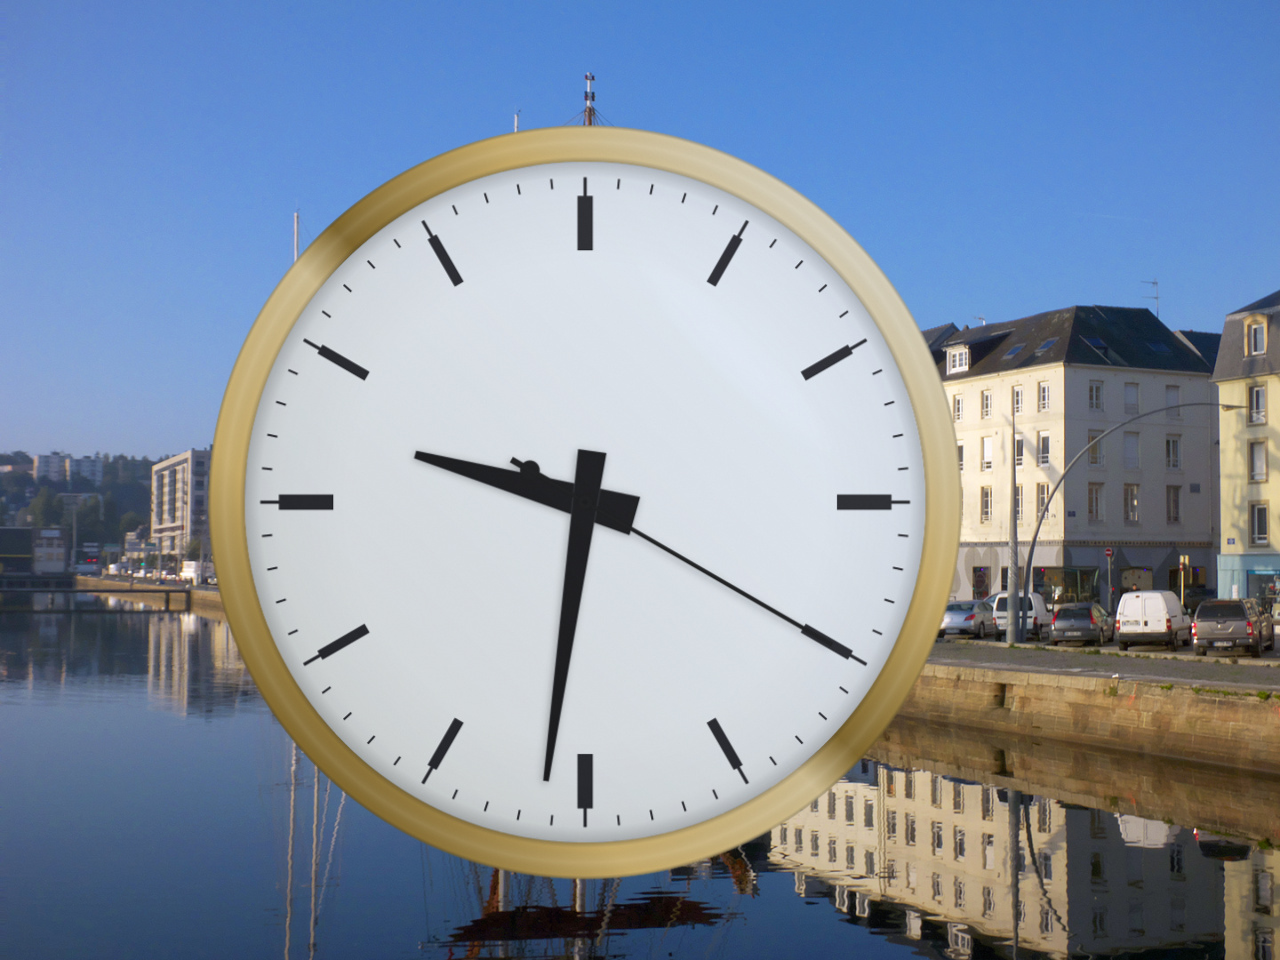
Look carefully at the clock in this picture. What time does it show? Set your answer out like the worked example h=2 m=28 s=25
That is h=9 m=31 s=20
